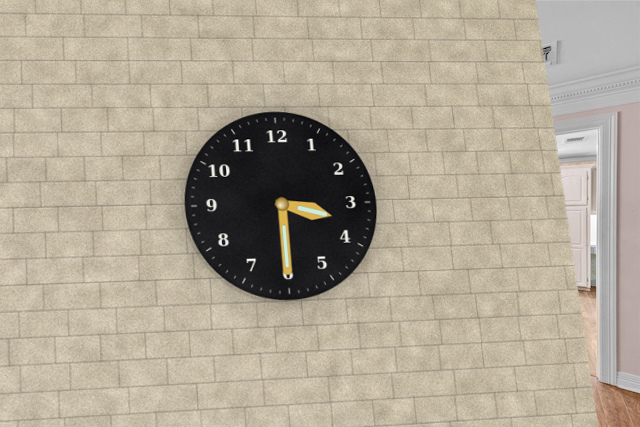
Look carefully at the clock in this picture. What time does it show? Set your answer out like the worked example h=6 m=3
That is h=3 m=30
